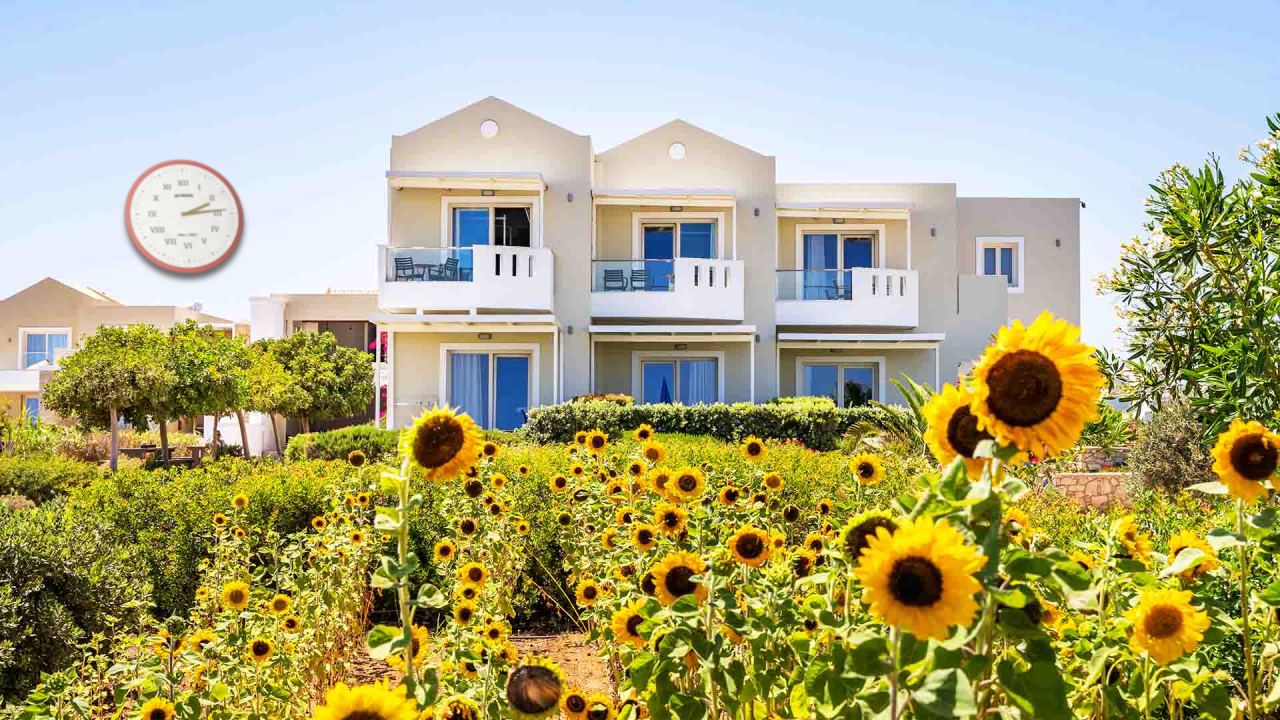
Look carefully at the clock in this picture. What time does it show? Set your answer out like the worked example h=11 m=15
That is h=2 m=14
